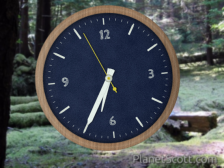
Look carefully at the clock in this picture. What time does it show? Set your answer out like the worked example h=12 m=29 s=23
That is h=6 m=34 s=56
